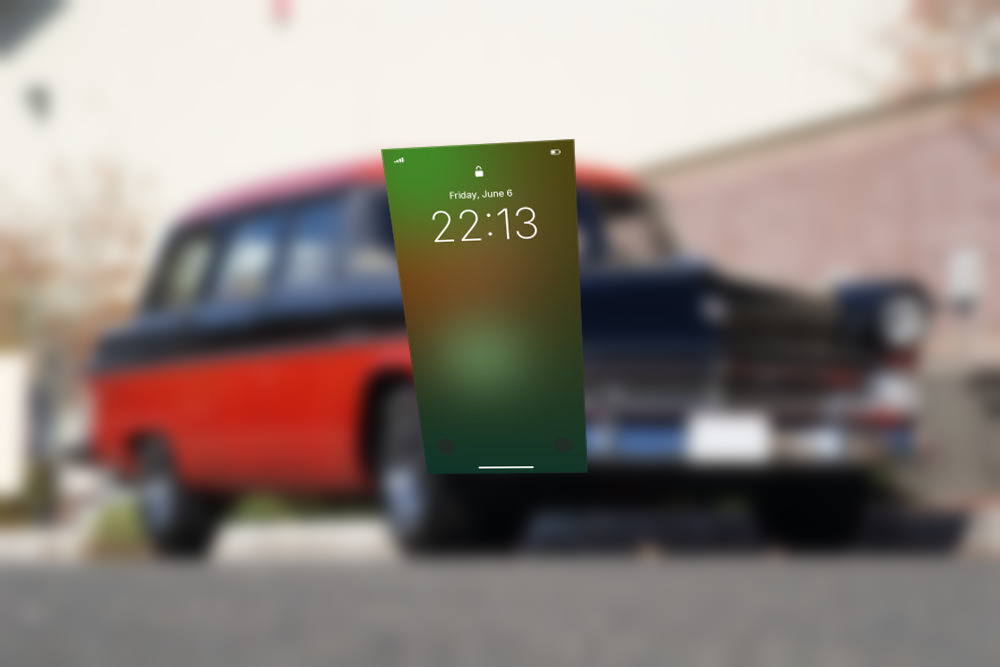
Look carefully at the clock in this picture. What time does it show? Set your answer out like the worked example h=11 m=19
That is h=22 m=13
